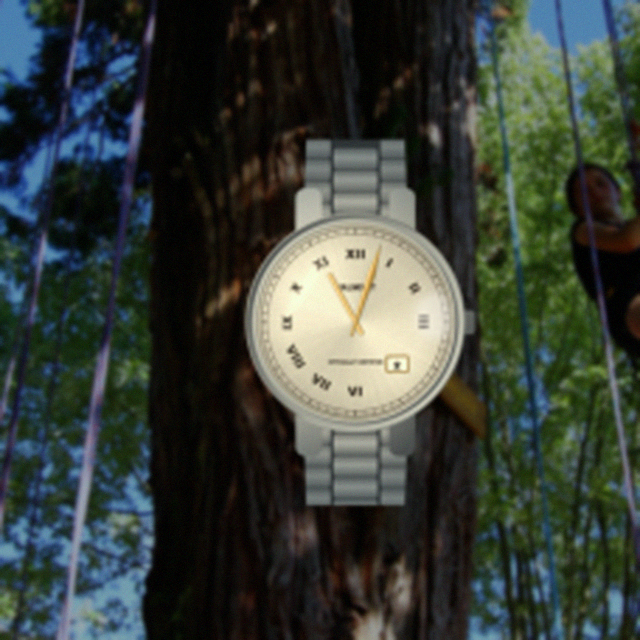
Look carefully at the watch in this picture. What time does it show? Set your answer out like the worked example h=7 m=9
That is h=11 m=3
